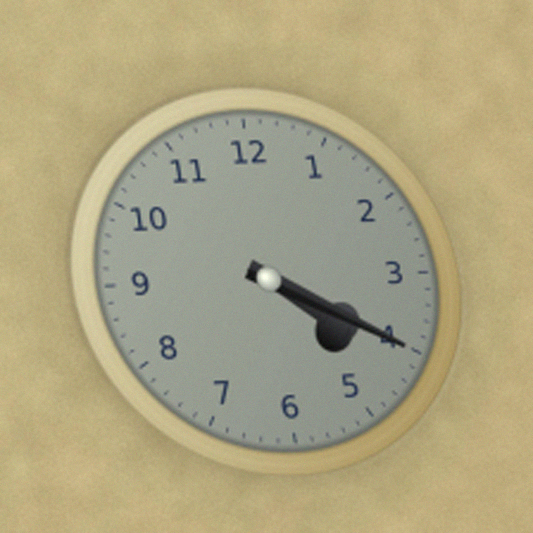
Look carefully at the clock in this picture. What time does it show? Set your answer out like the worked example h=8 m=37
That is h=4 m=20
